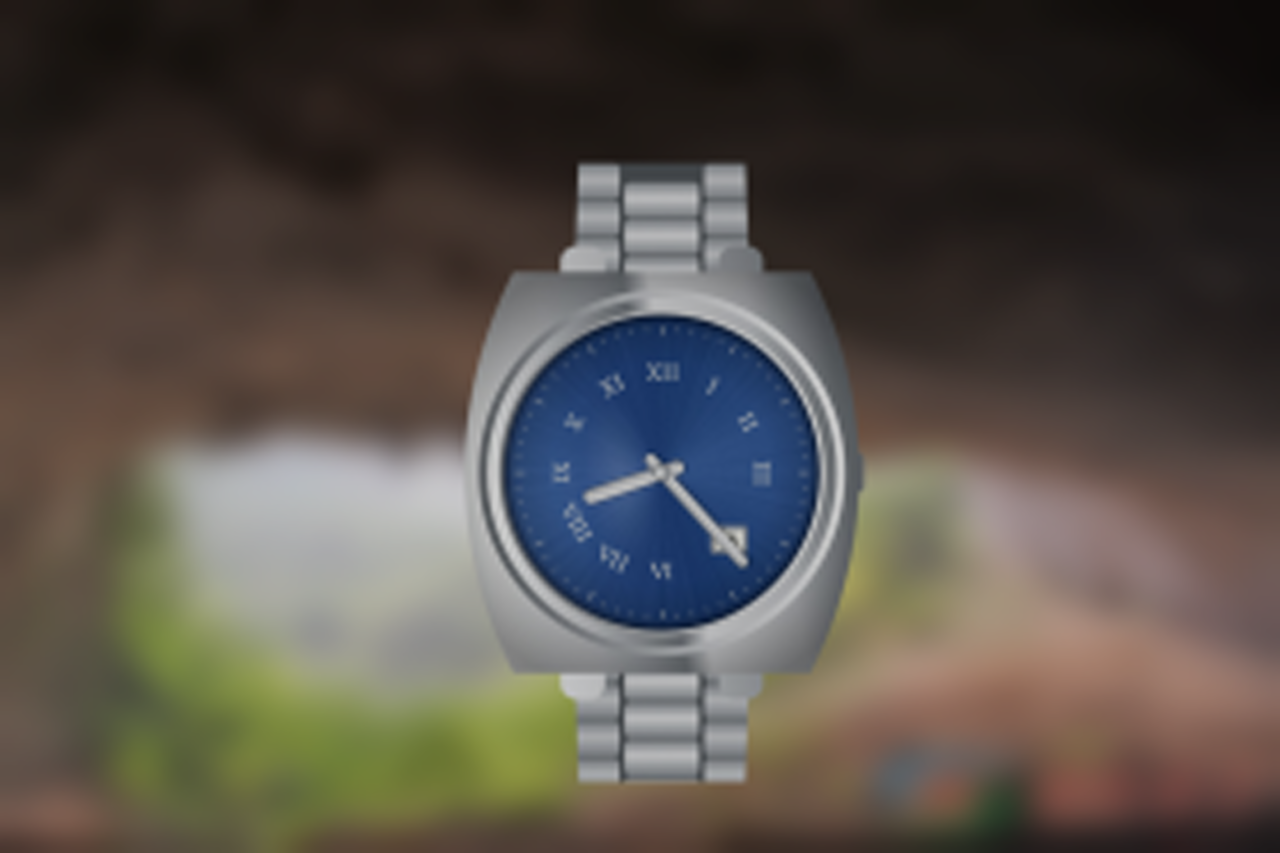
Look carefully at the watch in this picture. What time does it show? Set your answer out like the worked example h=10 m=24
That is h=8 m=23
